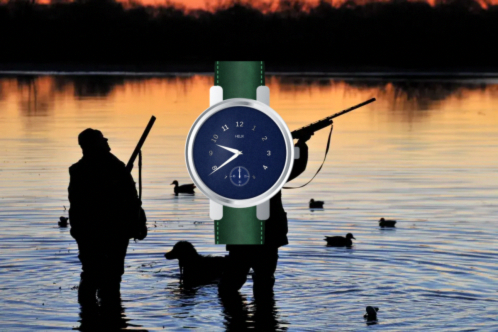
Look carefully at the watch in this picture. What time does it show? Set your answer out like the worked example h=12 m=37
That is h=9 m=39
